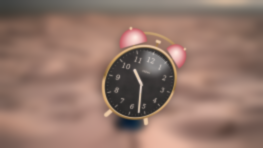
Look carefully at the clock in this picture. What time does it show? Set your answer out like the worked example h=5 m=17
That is h=10 m=27
